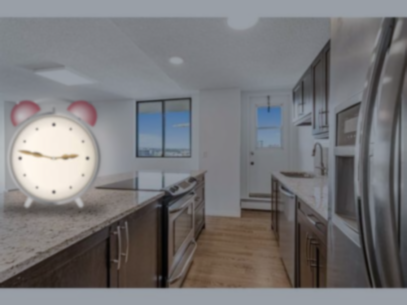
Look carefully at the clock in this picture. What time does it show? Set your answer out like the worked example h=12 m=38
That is h=2 m=47
